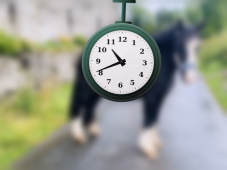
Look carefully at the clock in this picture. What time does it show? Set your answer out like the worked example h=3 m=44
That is h=10 m=41
